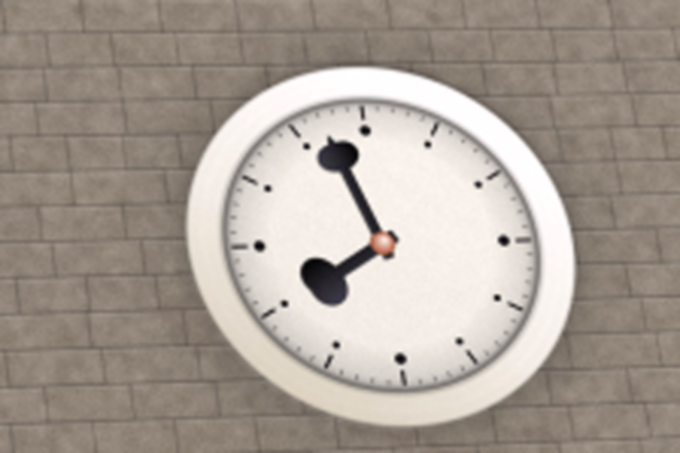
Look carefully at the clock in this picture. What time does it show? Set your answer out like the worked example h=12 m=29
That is h=7 m=57
